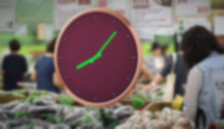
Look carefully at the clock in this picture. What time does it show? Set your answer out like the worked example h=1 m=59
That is h=8 m=7
